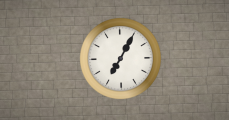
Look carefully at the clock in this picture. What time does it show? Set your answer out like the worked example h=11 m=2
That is h=7 m=5
